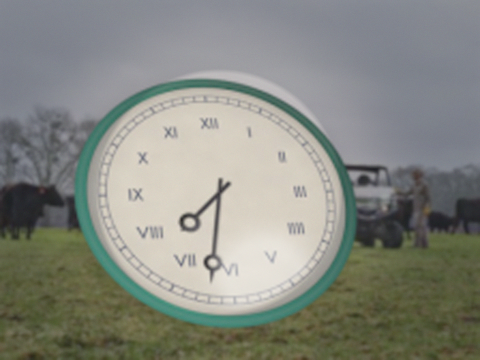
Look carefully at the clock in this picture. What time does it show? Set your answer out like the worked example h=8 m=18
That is h=7 m=32
